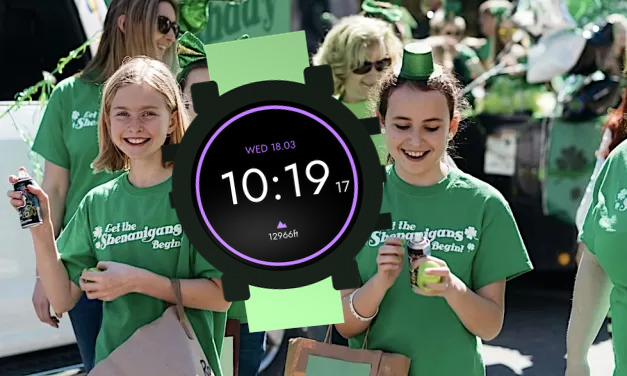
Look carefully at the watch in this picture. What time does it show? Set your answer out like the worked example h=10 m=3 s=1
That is h=10 m=19 s=17
